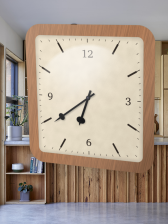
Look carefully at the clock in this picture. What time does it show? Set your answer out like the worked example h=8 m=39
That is h=6 m=39
